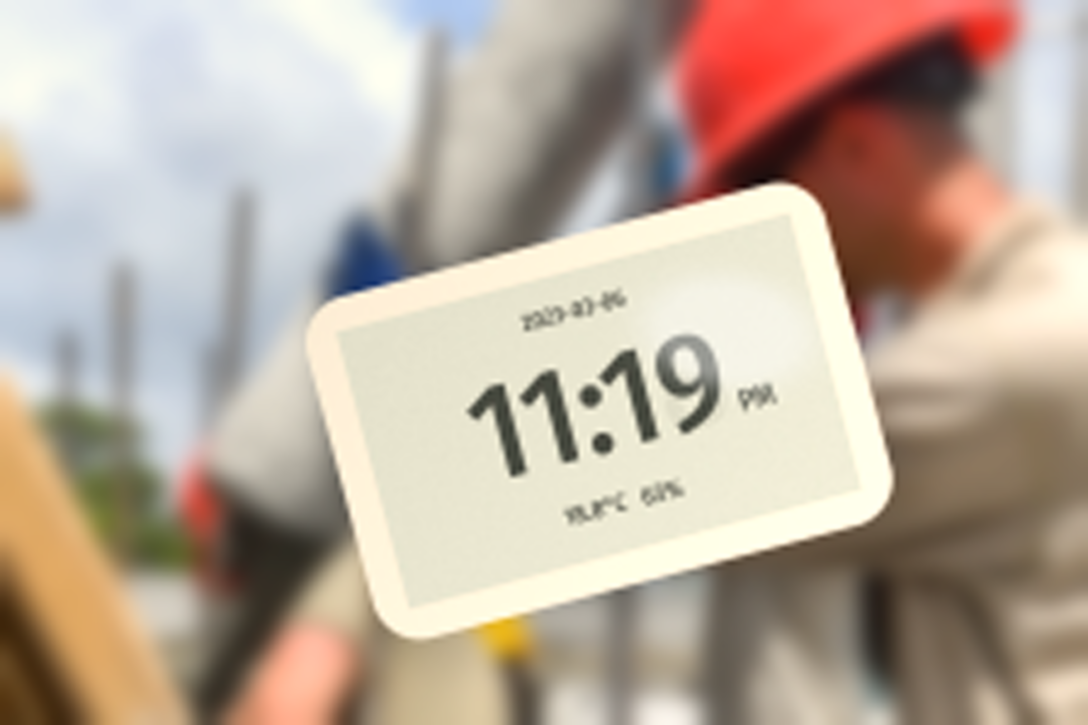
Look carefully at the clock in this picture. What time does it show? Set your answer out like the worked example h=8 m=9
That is h=11 m=19
